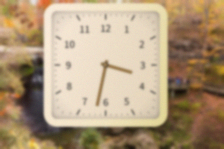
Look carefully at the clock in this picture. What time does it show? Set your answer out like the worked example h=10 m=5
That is h=3 m=32
